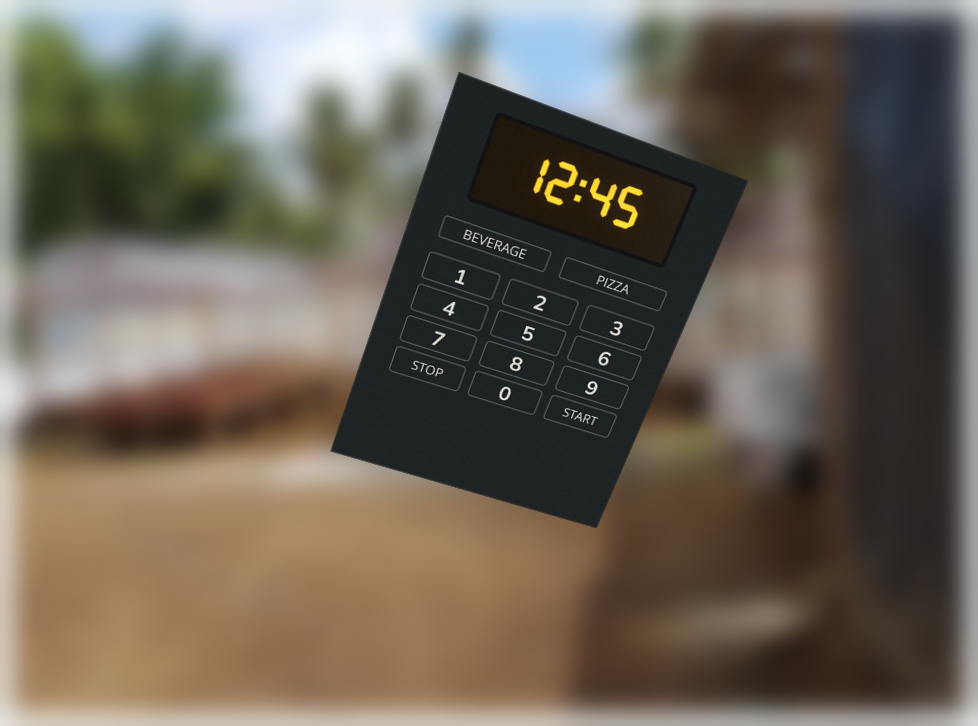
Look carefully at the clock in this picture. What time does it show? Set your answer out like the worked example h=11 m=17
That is h=12 m=45
